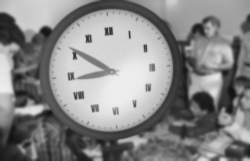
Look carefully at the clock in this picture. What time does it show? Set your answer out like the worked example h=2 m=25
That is h=8 m=51
